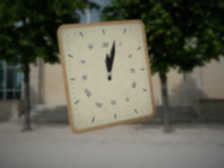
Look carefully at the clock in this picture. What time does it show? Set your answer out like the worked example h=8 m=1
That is h=12 m=3
